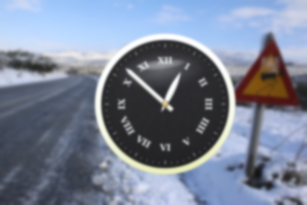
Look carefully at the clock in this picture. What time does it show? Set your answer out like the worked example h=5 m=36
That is h=12 m=52
